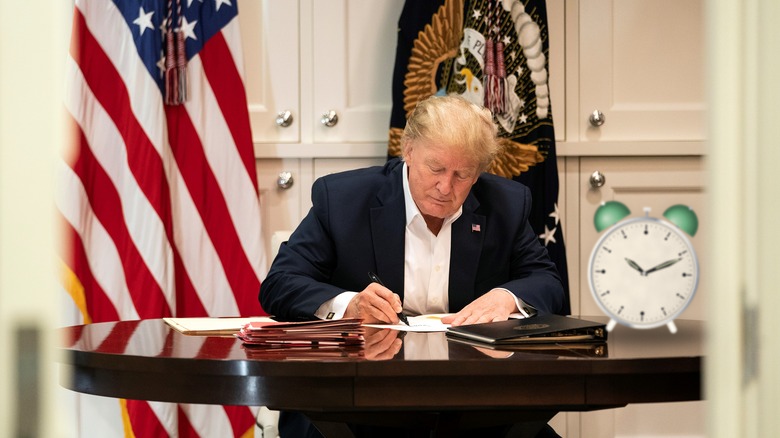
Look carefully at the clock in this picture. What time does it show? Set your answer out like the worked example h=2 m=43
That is h=10 m=11
